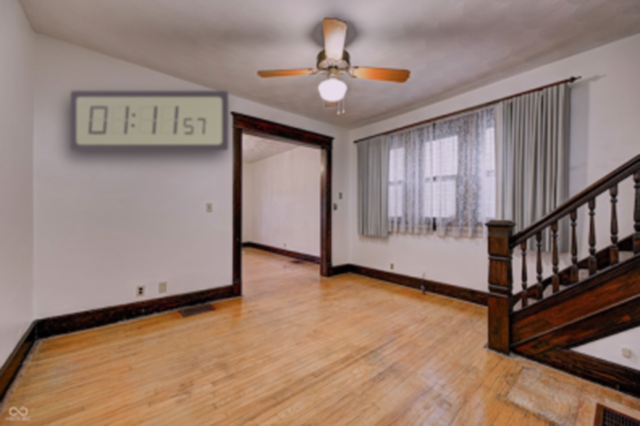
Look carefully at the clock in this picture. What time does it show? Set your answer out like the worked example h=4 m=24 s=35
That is h=1 m=11 s=57
